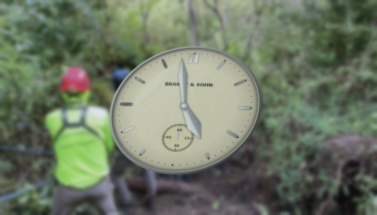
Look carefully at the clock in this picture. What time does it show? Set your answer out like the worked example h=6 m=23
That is h=4 m=58
